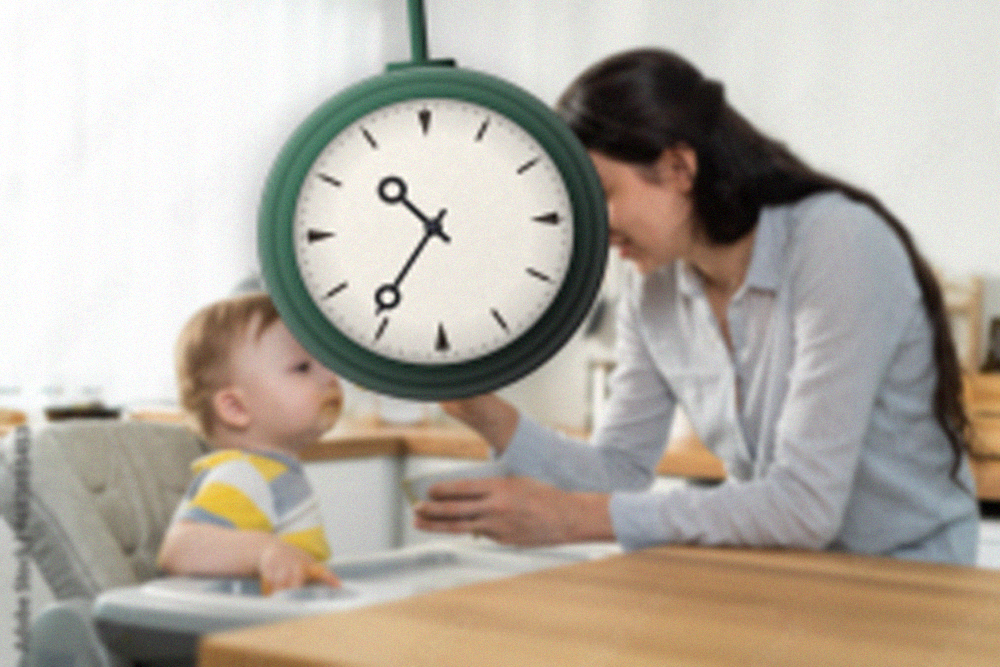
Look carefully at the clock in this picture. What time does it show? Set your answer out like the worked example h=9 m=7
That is h=10 m=36
